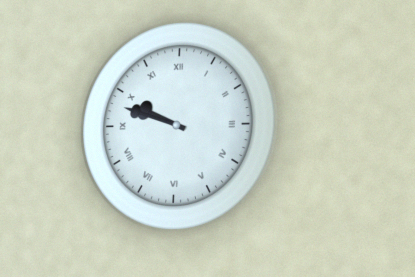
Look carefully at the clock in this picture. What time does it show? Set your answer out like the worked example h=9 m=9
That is h=9 m=48
